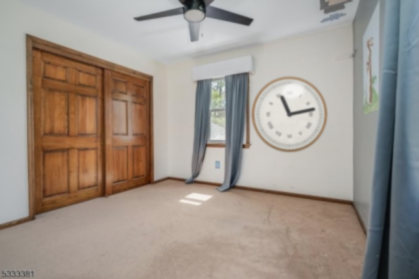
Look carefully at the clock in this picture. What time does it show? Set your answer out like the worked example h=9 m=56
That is h=11 m=13
